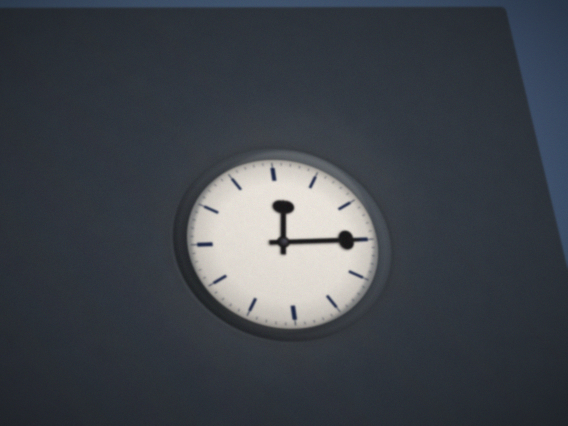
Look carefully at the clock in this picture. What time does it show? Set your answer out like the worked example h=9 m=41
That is h=12 m=15
